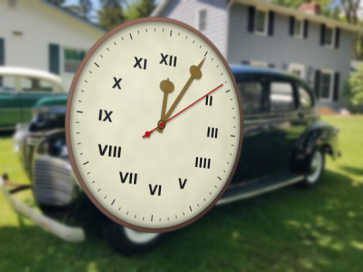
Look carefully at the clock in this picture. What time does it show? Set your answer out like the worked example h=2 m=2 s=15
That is h=12 m=5 s=9
